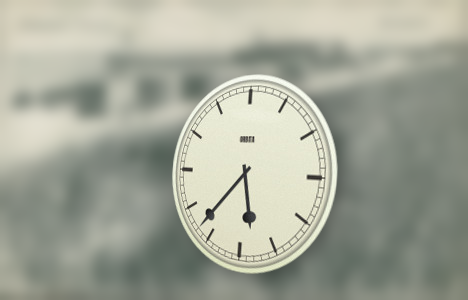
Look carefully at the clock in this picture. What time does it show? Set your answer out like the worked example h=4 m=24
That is h=5 m=37
